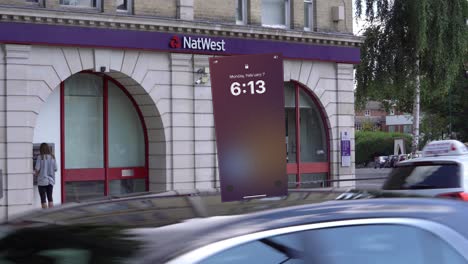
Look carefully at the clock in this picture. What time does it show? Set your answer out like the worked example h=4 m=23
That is h=6 m=13
